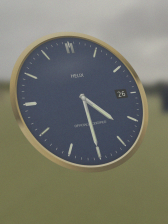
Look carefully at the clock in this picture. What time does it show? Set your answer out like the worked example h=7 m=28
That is h=4 m=30
